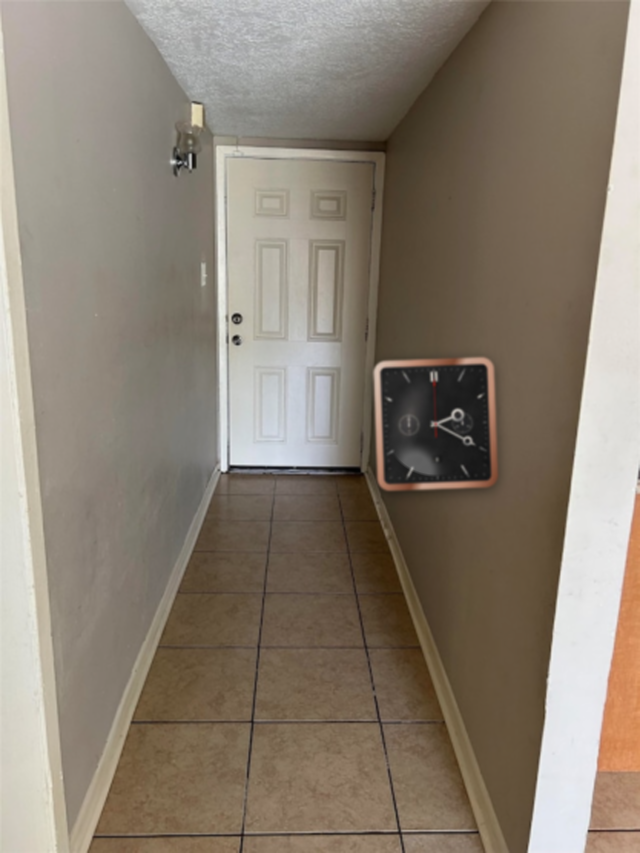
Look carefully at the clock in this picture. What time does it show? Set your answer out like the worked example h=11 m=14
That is h=2 m=20
